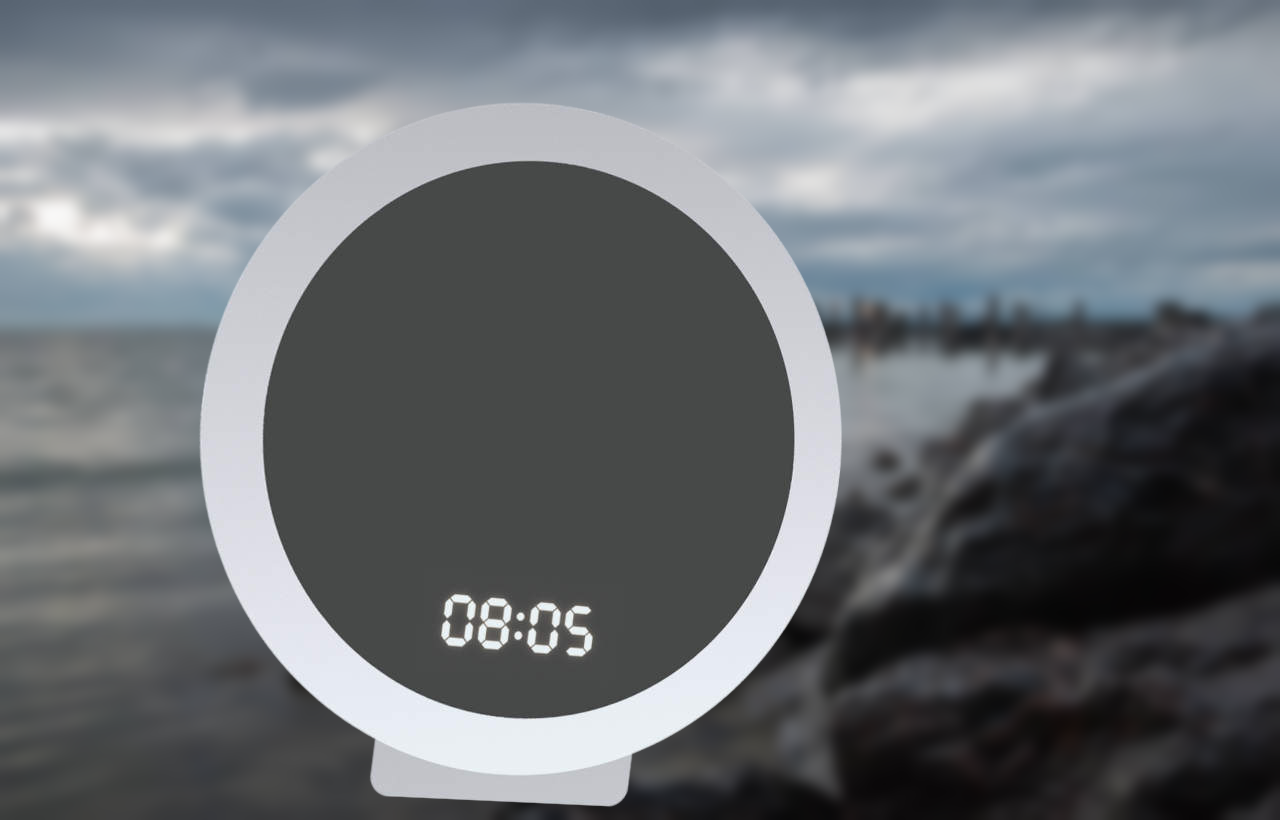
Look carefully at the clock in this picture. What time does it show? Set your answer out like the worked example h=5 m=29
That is h=8 m=5
